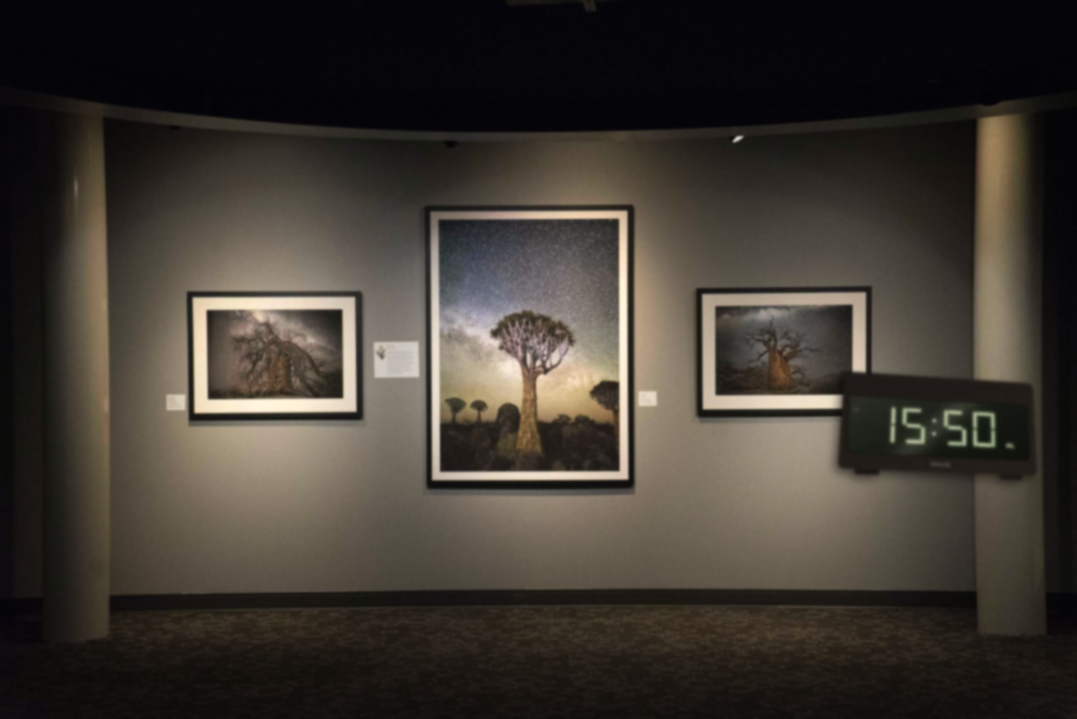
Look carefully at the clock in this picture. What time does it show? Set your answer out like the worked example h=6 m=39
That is h=15 m=50
